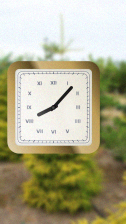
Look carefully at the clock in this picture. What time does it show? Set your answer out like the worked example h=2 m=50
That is h=8 m=7
